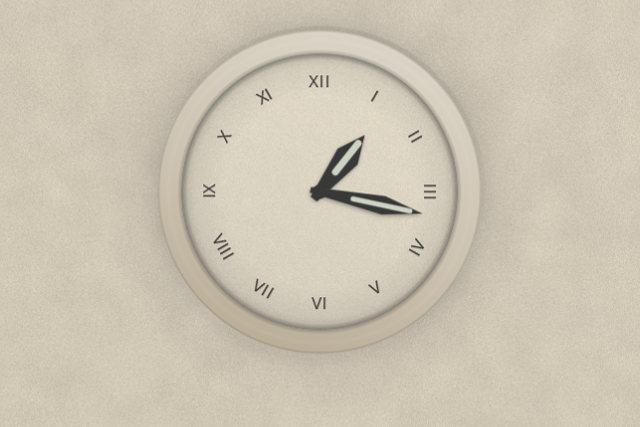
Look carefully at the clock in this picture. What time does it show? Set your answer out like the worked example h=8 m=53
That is h=1 m=17
